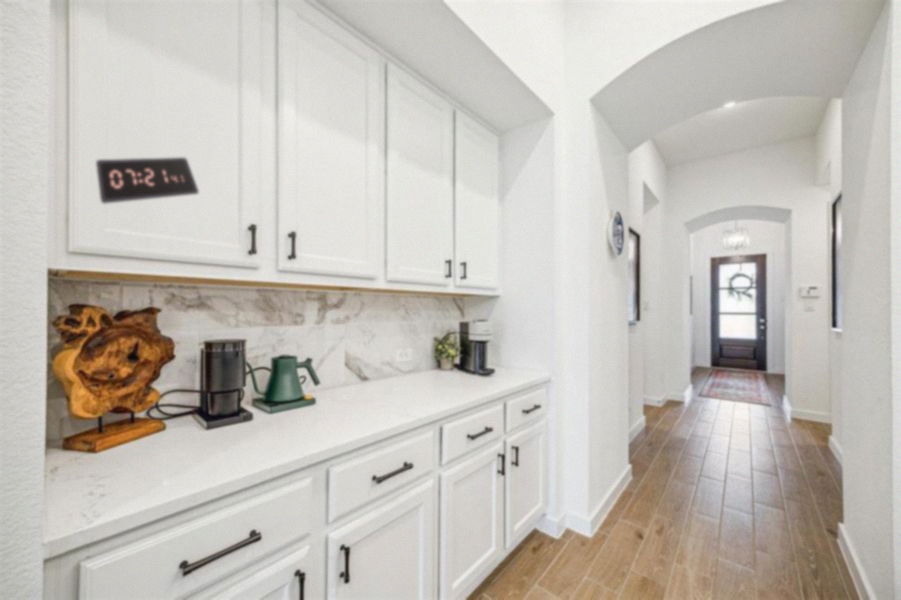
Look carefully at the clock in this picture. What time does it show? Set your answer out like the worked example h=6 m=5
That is h=7 m=21
